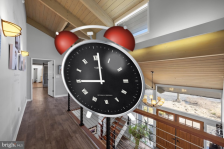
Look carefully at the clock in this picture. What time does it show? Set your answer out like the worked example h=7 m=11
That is h=9 m=1
